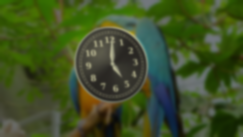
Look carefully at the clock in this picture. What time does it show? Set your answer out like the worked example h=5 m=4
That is h=5 m=1
